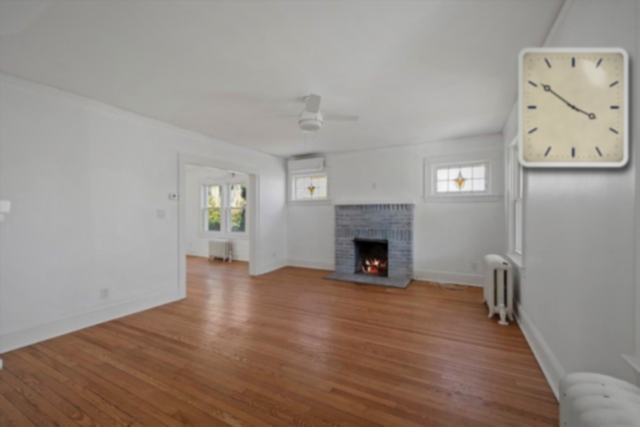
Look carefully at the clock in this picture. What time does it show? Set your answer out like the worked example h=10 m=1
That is h=3 m=51
